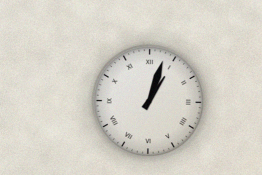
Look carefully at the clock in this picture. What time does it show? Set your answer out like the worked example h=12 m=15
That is h=1 m=3
